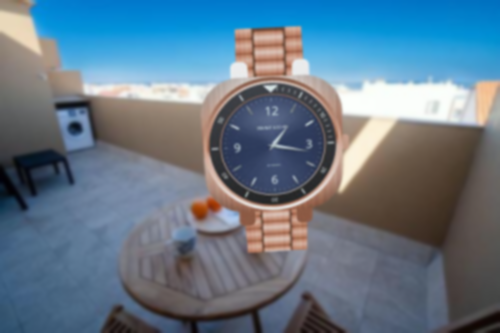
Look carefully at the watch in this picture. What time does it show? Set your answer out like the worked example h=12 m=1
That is h=1 m=17
